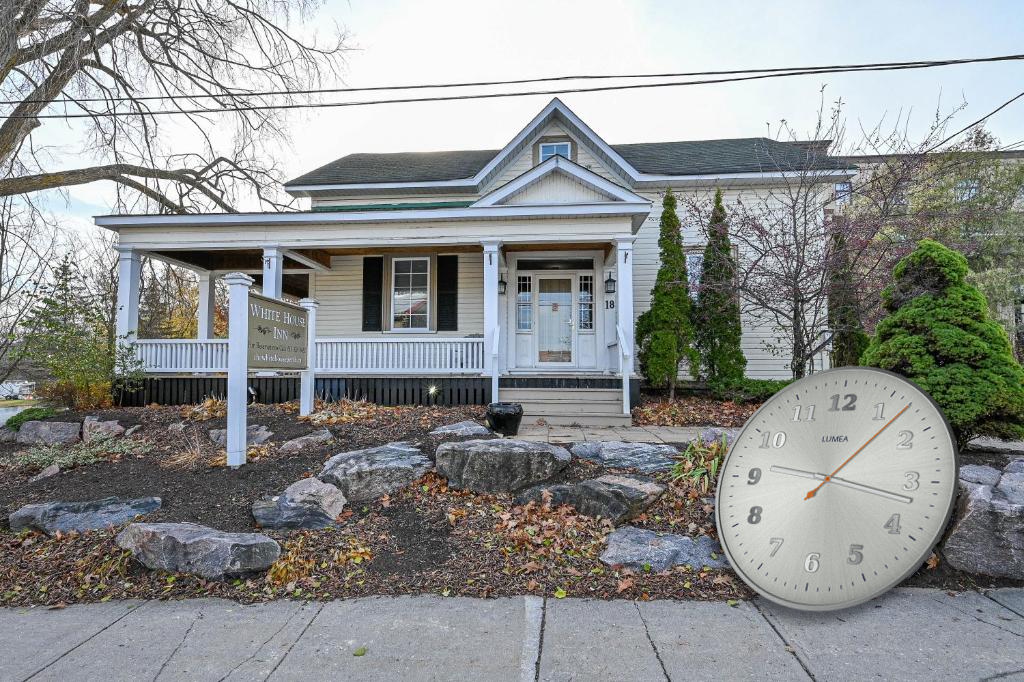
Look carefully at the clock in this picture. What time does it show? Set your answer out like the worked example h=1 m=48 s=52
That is h=9 m=17 s=7
